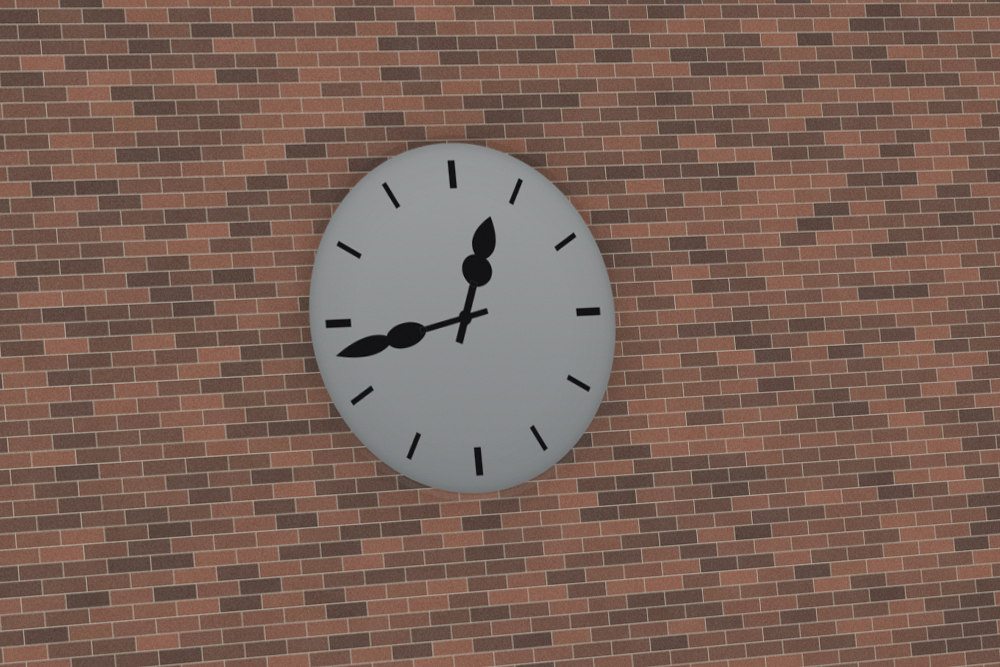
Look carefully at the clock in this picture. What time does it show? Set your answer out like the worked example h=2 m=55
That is h=12 m=43
